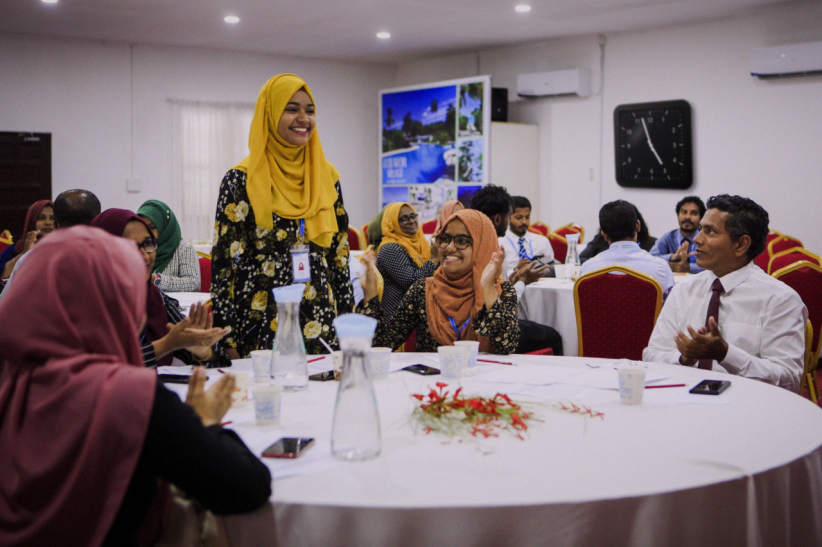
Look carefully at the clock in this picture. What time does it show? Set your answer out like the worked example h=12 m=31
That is h=4 m=57
